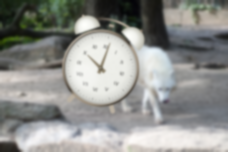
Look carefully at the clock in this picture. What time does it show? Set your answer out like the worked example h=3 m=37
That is h=10 m=1
